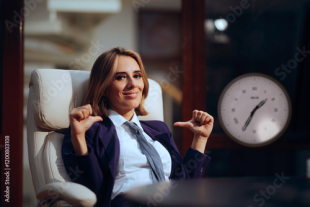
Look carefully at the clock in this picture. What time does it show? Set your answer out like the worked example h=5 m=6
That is h=1 m=35
